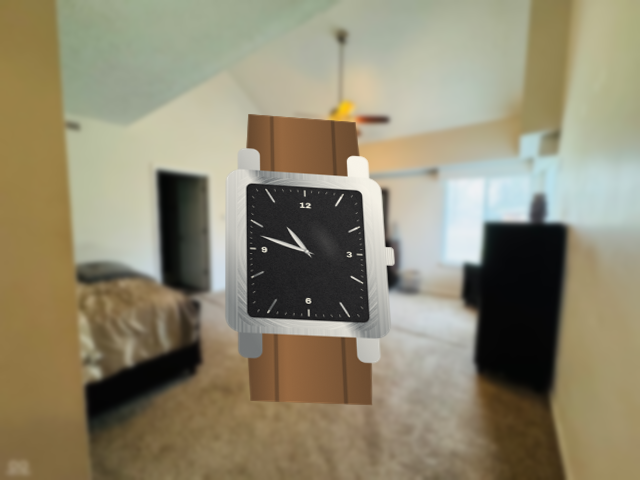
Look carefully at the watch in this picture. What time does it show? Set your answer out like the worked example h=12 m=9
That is h=10 m=48
